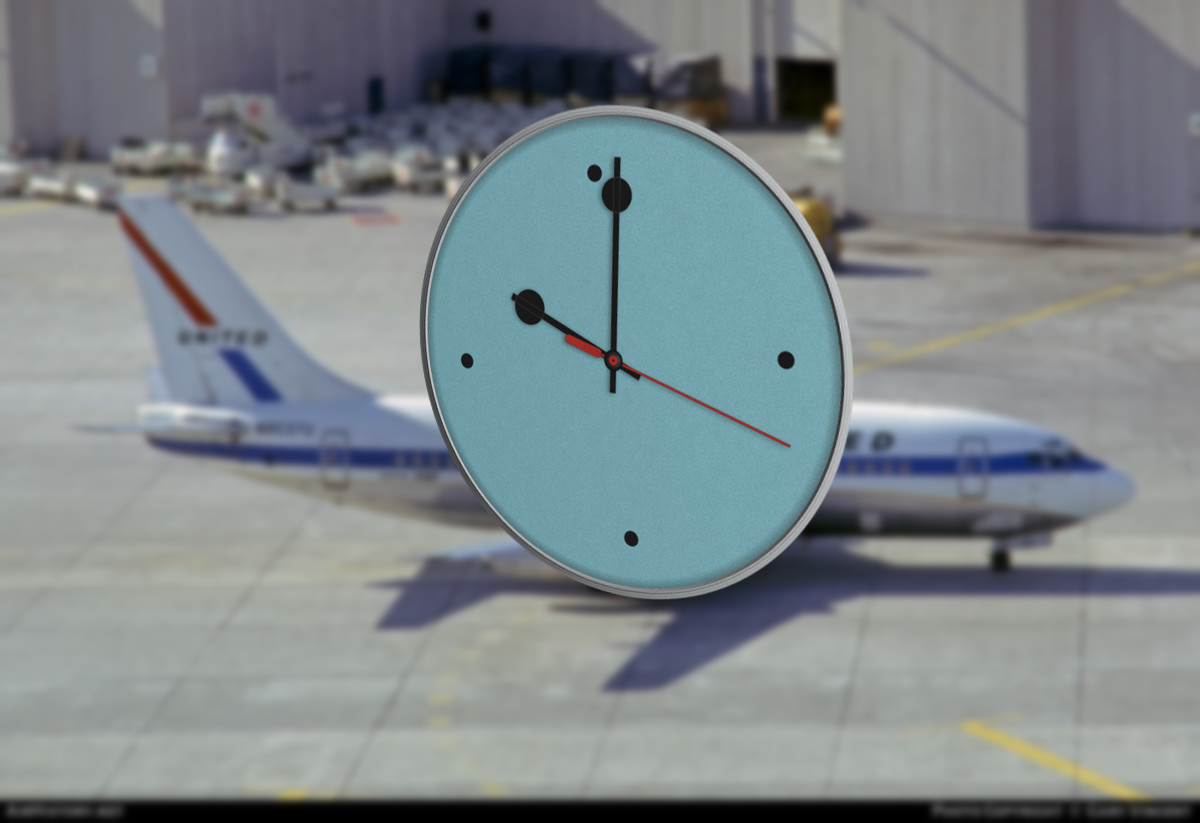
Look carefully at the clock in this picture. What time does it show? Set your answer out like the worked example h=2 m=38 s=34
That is h=10 m=1 s=19
